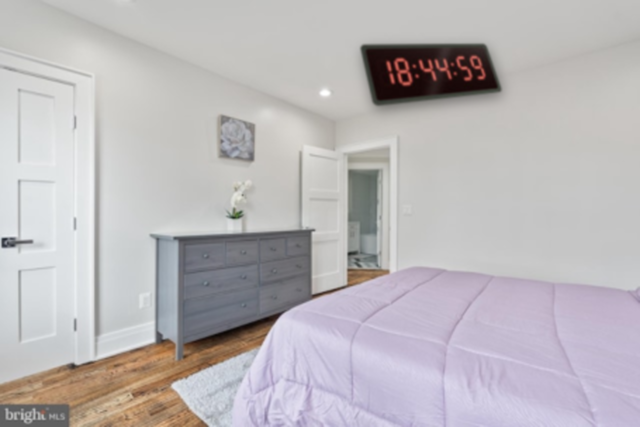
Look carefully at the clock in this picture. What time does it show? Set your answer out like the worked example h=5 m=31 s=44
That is h=18 m=44 s=59
